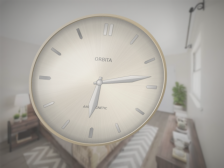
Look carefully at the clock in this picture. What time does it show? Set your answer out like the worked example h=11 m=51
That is h=6 m=13
